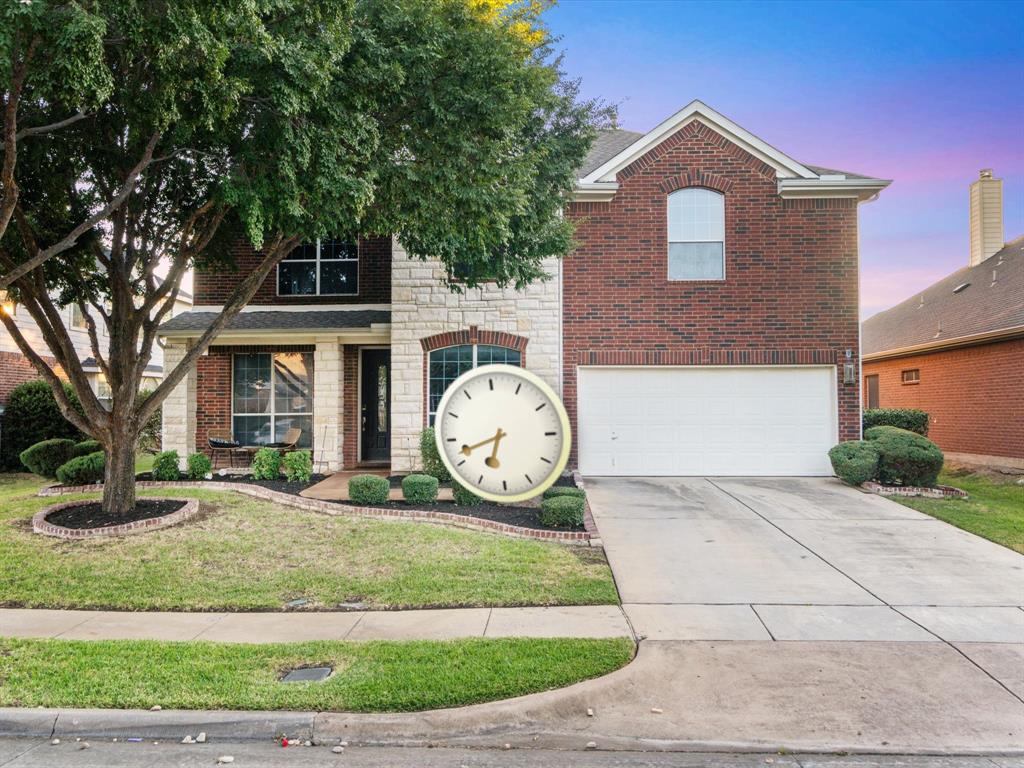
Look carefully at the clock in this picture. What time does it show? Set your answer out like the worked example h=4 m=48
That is h=6 m=42
